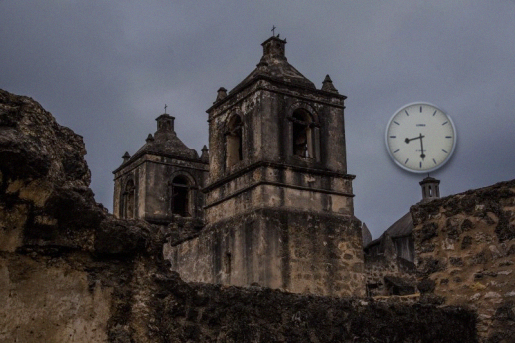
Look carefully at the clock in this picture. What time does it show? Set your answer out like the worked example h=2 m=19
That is h=8 m=29
